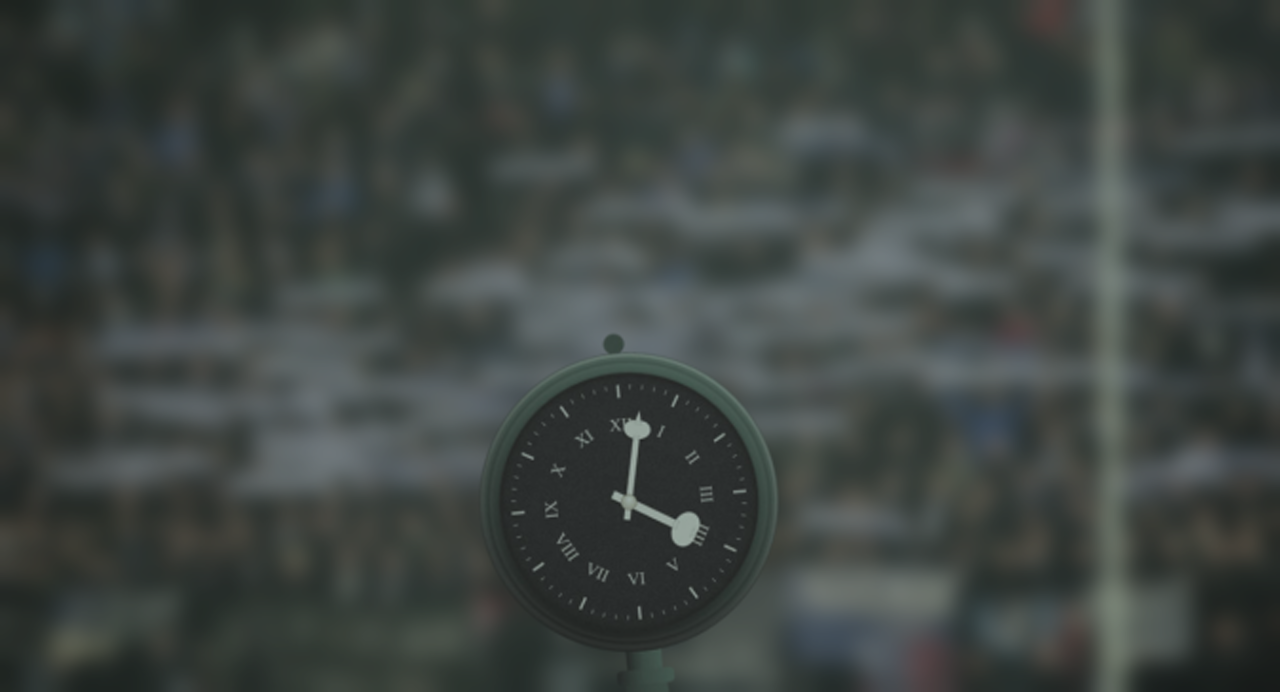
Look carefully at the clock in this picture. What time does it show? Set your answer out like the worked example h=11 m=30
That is h=4 m=2
